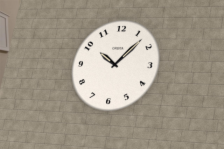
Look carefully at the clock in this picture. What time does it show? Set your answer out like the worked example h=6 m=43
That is h=10 m=7
